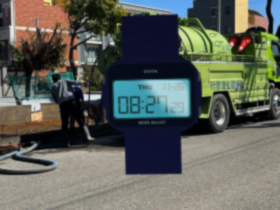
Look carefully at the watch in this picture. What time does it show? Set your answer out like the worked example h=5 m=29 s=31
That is h=8 m=27 s=29
